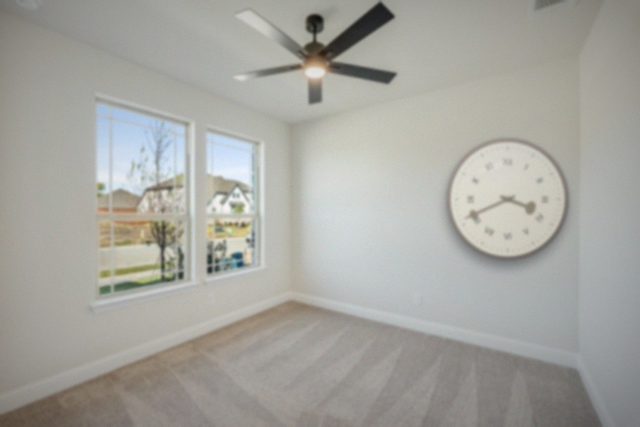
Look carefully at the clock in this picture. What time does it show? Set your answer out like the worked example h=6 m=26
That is h=3 m=41
